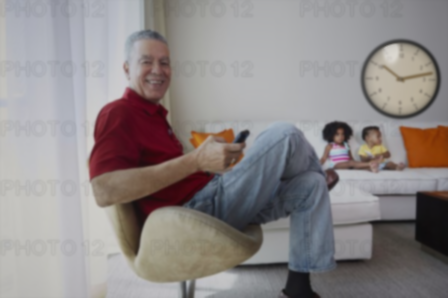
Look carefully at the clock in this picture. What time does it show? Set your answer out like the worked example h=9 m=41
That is h=10 m=13
